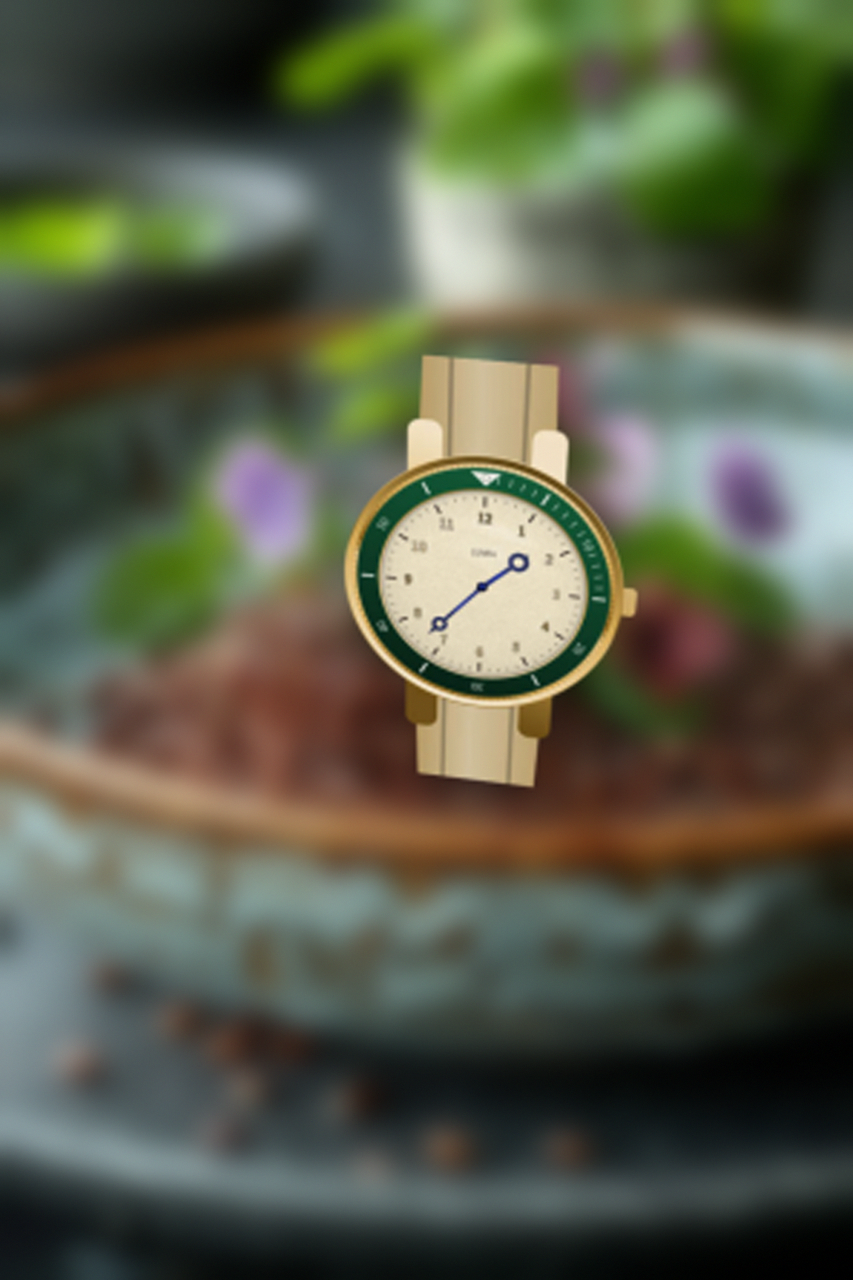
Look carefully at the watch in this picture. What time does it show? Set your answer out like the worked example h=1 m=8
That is h=1 m=37
